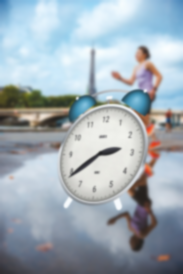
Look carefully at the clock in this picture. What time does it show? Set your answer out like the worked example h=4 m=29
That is h=2 m=39
